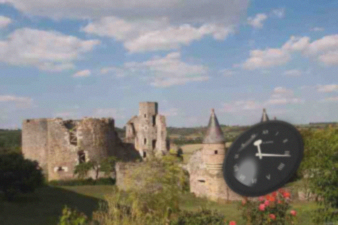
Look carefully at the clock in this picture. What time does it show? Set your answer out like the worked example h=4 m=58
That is h=11 m=16
